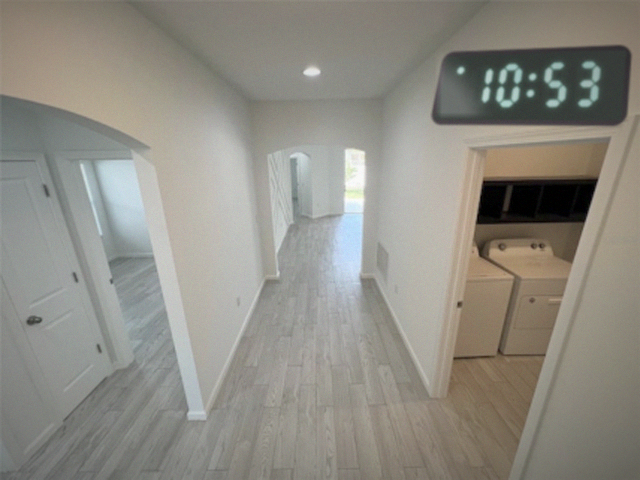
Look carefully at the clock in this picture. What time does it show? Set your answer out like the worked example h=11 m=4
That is h=10 m=53
